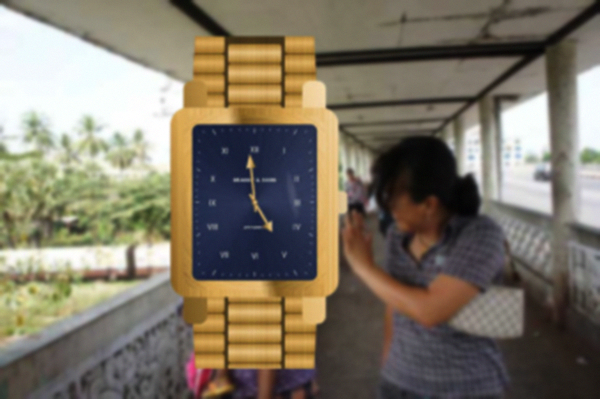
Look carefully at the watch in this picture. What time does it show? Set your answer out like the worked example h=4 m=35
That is h=4 m=59
